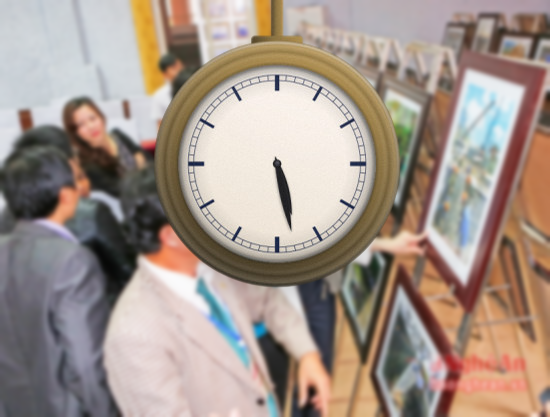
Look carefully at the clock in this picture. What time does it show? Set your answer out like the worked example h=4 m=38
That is h=5 m=28
